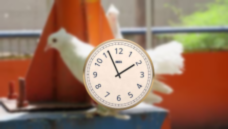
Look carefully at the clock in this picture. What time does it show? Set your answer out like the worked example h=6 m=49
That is h=1 m=56
